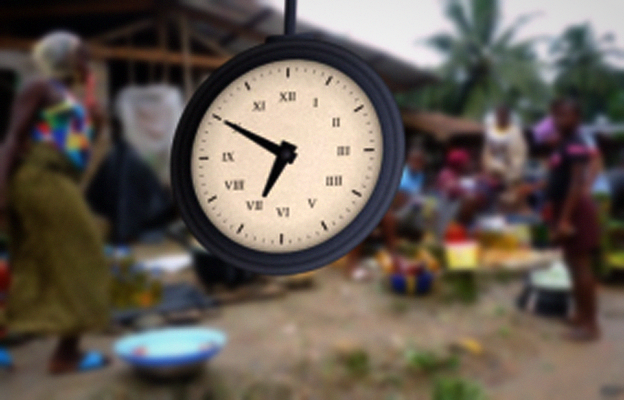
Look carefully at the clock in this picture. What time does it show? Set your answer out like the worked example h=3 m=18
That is h=6 m=50
